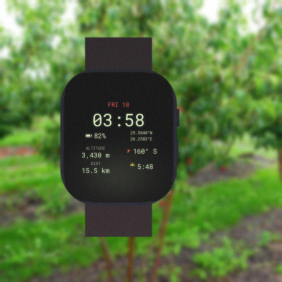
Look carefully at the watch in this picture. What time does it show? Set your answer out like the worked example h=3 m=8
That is h=3 m=58
